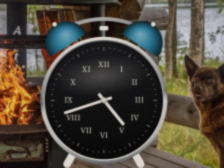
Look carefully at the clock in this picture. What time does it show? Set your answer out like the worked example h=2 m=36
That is h=4 m=42
